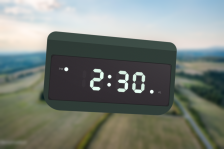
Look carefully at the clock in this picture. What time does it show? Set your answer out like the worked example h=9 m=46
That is h=2 m=30
